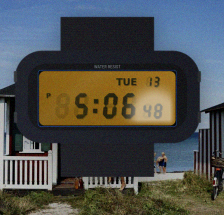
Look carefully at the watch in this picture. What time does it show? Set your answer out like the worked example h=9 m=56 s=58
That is h=5 m=6 s=48
